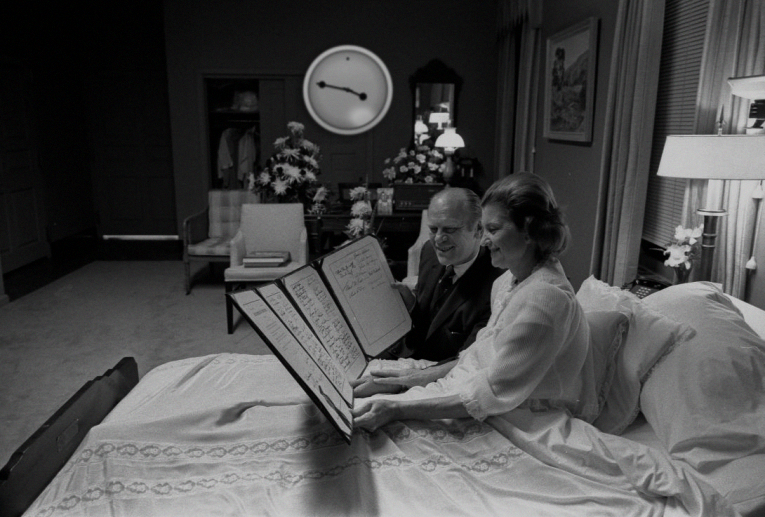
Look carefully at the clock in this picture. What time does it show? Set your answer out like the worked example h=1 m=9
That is h=3 m=47
